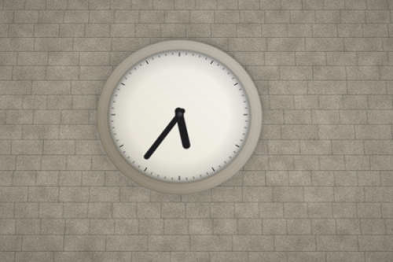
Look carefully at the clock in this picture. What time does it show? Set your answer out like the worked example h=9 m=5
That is h=5 m=36
